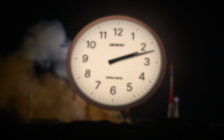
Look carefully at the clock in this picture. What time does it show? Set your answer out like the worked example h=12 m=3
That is h=2 m=12
